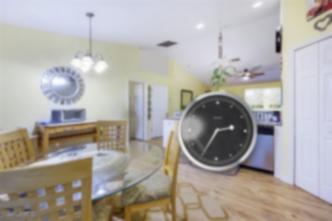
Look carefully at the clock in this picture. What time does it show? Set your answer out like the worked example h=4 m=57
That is h=2 m=35
